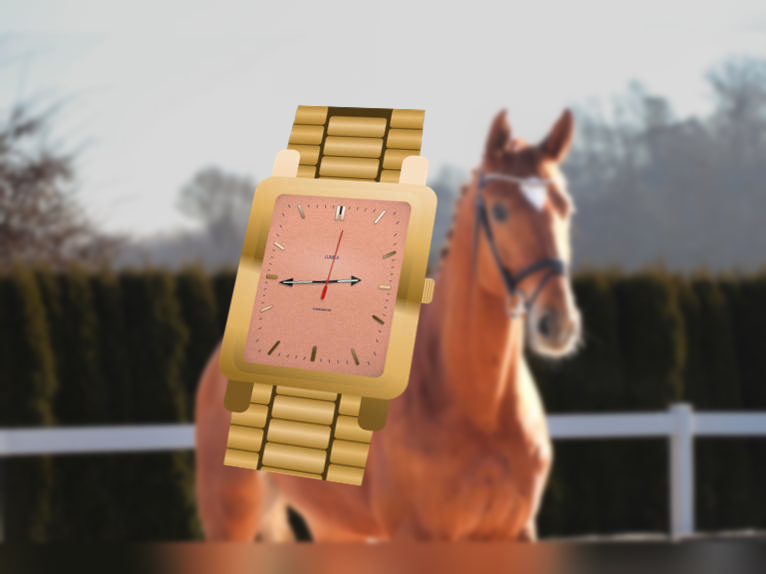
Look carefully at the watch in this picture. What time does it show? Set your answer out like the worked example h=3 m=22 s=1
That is h=2 m=44 s=1
